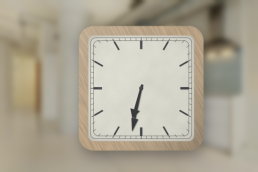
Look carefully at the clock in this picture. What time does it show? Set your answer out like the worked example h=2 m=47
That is h=6 m=32
